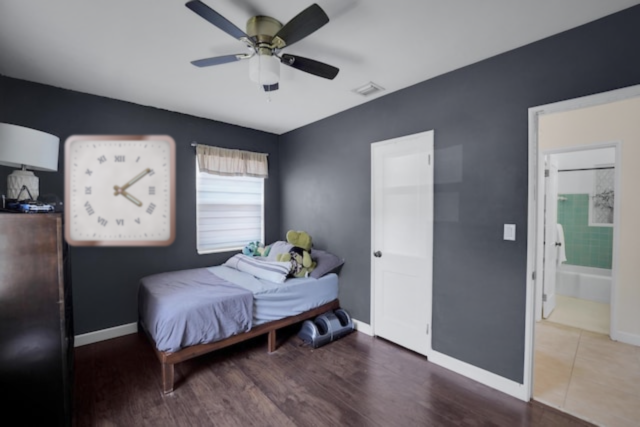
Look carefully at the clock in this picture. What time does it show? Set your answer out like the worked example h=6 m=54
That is h=4 m=9
